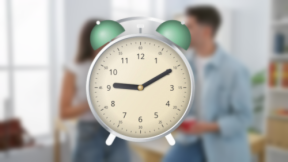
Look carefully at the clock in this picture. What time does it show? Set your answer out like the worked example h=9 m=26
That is h=9 m=10
